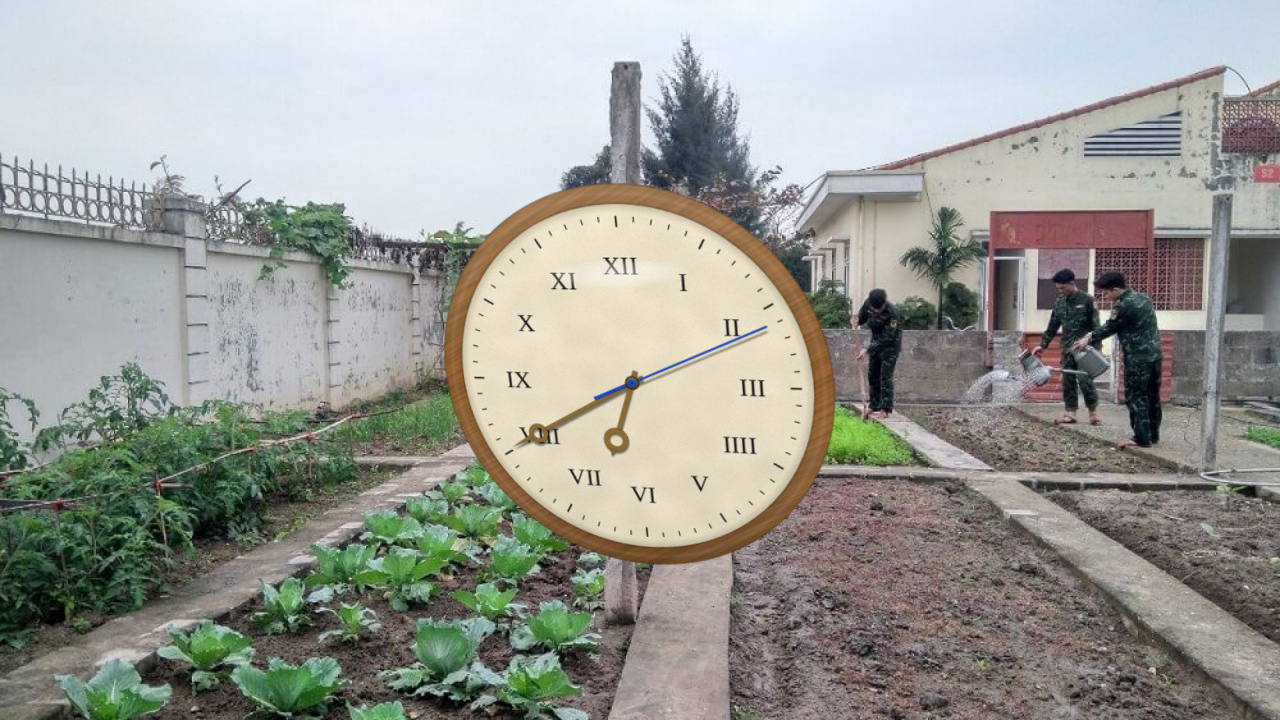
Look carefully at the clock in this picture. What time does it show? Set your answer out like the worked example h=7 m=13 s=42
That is h=6 m=40 s=11
